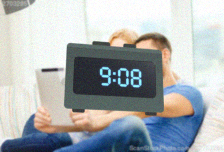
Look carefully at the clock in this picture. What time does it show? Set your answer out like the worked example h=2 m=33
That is h=9 m=8
